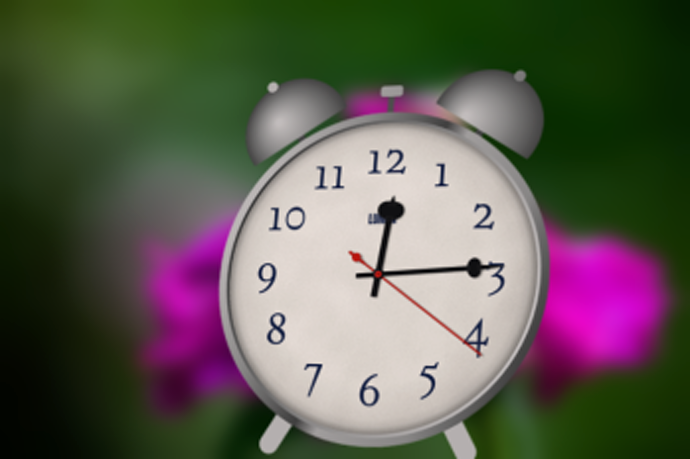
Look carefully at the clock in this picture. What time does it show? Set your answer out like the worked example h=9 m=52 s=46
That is h=12 m=14 s=21
